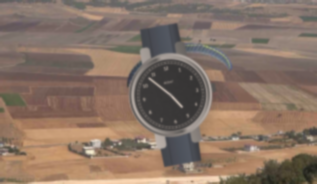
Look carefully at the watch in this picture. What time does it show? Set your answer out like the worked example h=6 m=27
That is h=4 m=53
